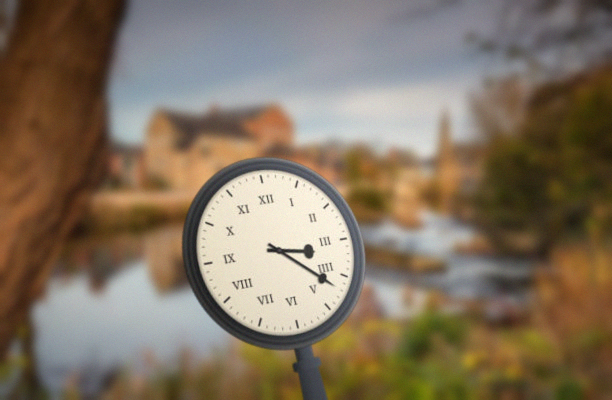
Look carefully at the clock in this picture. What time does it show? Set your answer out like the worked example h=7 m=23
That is h=3 m=22
